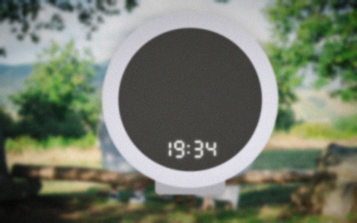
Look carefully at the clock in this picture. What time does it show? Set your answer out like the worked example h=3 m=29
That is h=19 m=34
